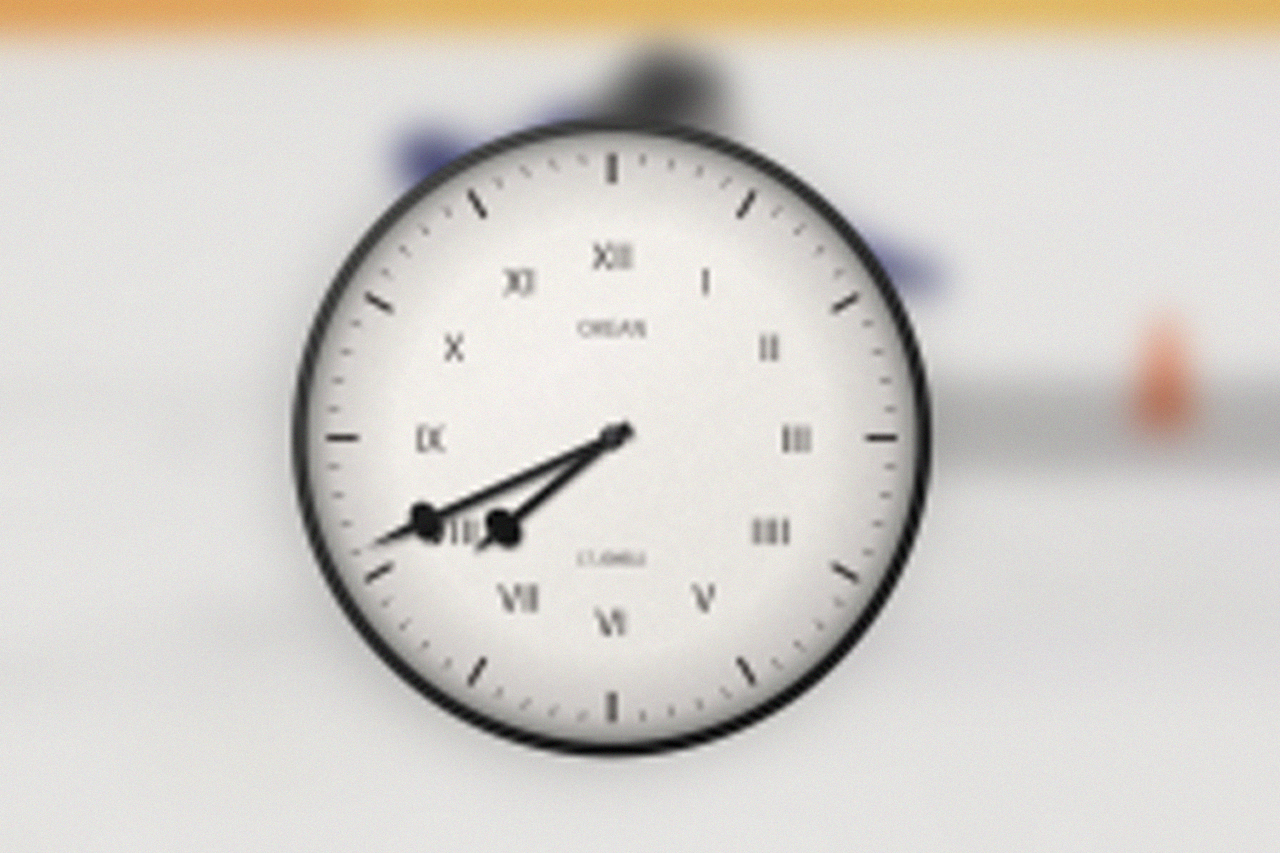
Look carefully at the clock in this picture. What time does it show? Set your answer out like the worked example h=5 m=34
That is h=7 m=41
